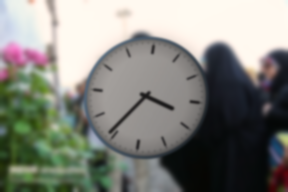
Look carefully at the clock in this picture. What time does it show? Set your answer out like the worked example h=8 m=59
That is h=3 m=36
